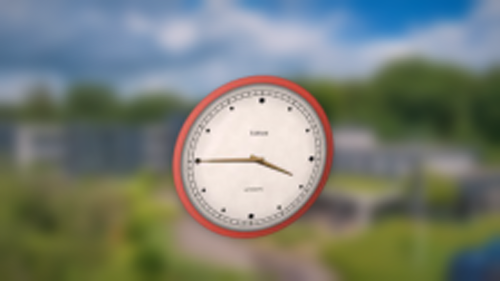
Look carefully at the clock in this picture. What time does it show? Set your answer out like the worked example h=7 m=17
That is h=3 m=45
